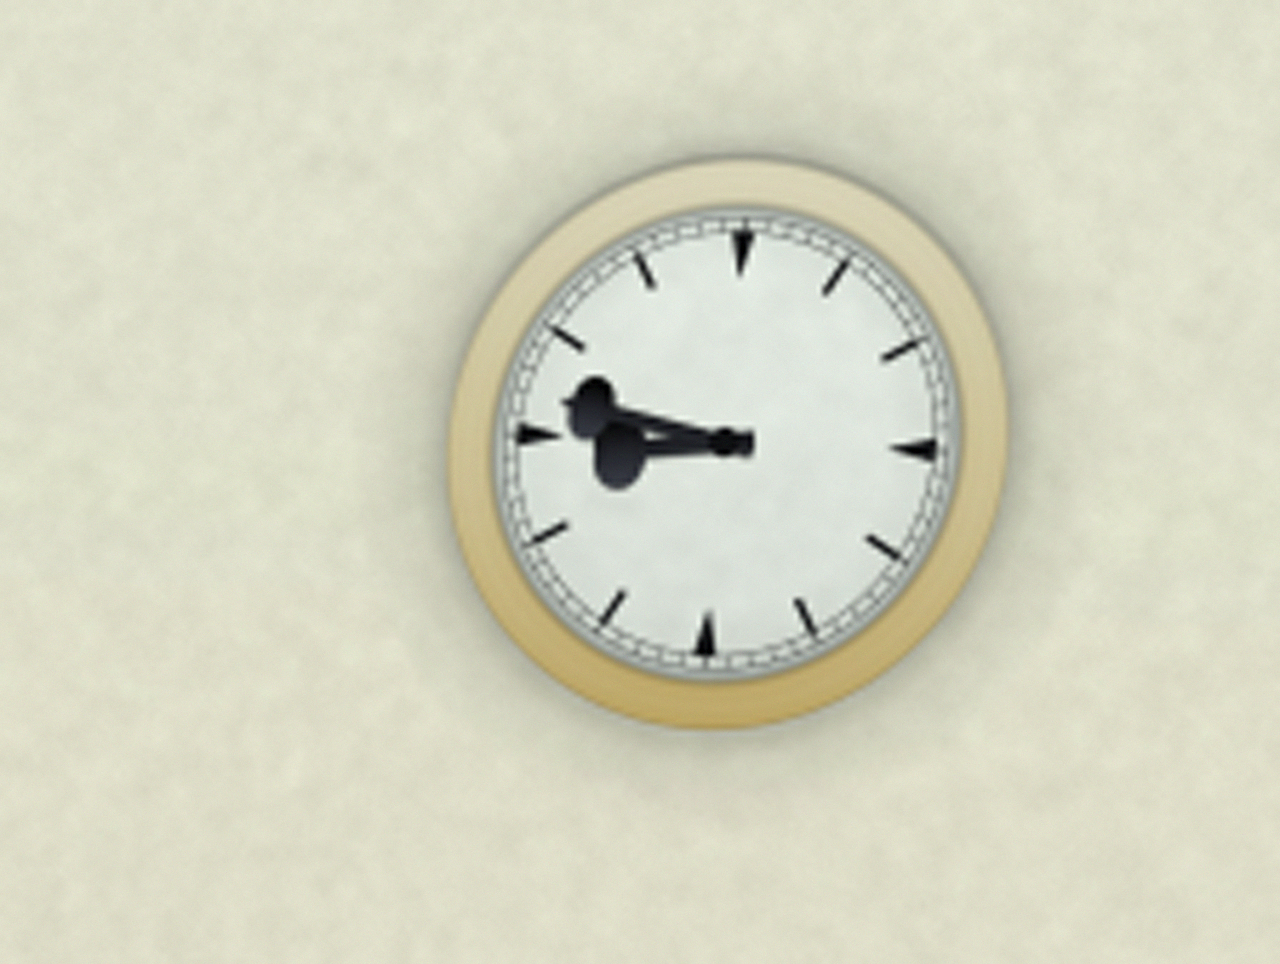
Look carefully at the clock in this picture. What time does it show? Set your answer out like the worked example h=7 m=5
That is h=8 m=47
